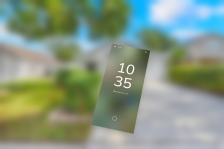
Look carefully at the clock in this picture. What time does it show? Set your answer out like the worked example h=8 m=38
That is h=10 m=35
